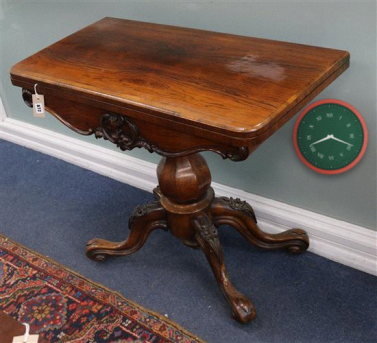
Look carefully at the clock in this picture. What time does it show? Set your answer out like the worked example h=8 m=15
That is h=8 m=19
